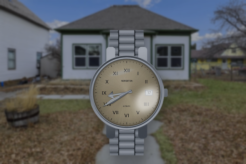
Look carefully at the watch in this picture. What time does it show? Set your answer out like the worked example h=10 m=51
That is h=8 m=40
